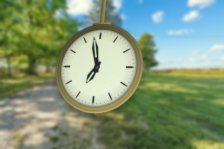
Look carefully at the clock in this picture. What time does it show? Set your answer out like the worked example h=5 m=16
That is h=6 m=58
